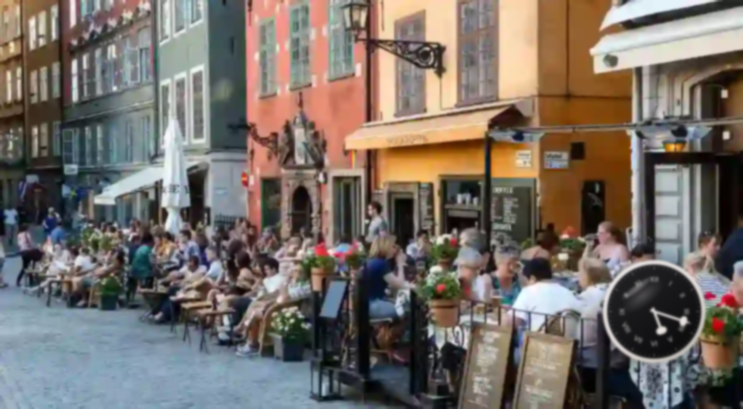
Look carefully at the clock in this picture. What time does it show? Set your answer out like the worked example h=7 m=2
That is h=5 m=18
